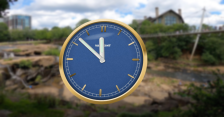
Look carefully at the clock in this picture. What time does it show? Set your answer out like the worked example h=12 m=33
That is h=11 m=52
